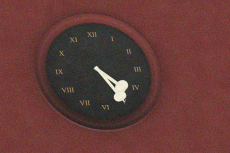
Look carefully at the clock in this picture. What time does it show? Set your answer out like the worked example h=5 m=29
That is h=4 m=25
